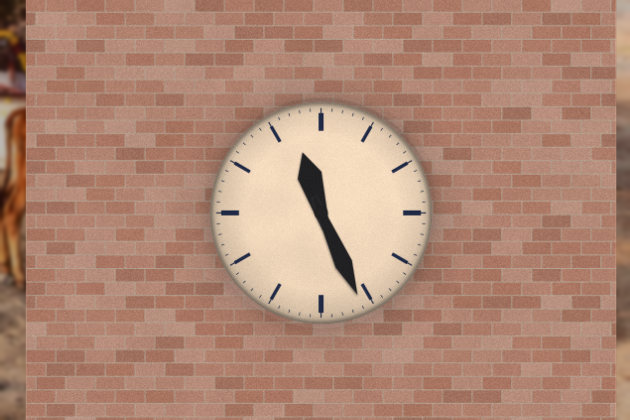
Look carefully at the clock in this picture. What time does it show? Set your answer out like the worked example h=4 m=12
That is h=11 m=26
